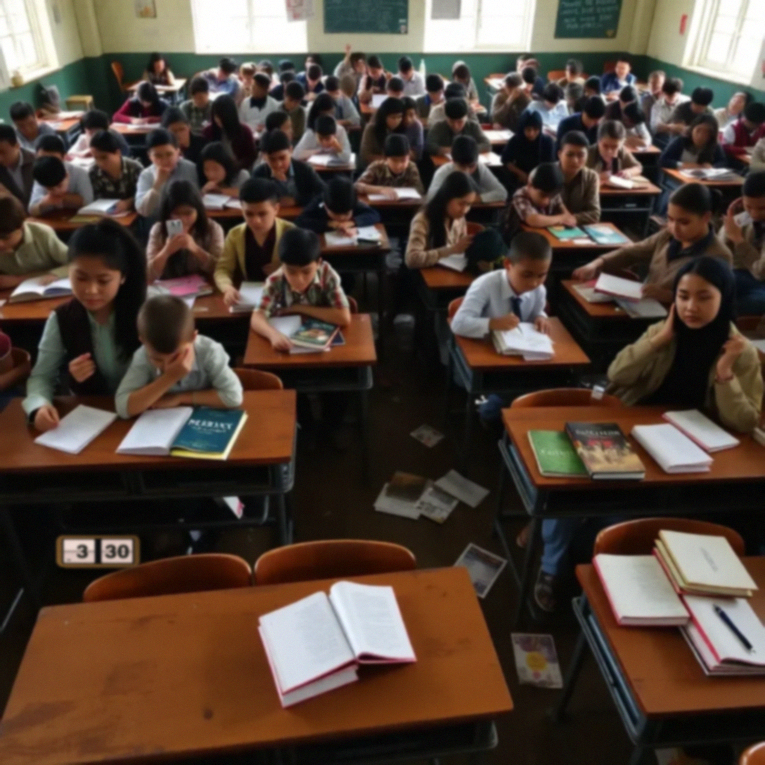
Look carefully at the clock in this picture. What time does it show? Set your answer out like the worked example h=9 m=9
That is h=3 m=30
